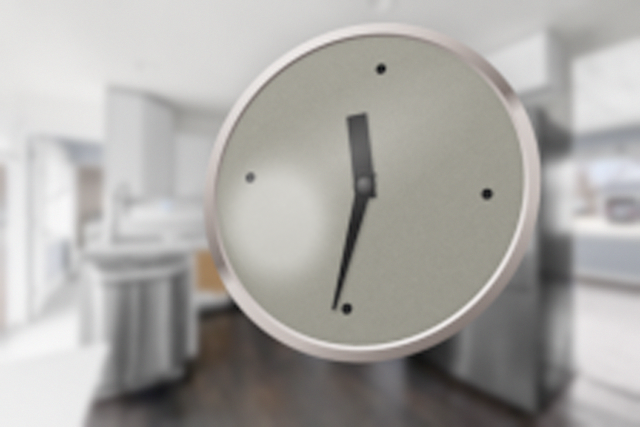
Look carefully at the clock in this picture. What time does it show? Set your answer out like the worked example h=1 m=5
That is h=11 m=31
